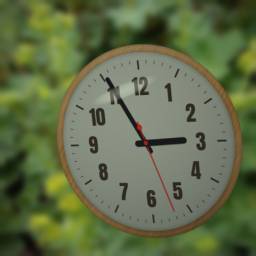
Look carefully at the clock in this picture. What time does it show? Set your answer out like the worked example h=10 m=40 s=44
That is h=2 m=55 s=27
